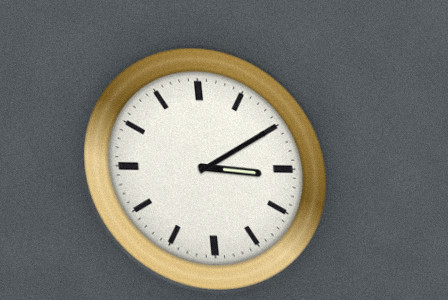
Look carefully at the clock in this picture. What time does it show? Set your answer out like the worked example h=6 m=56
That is h=3 m=10
